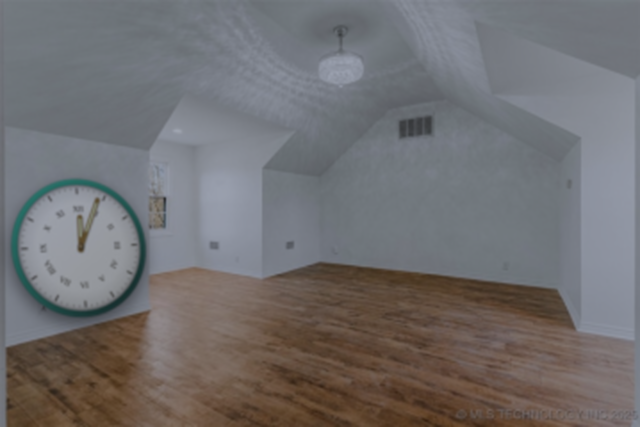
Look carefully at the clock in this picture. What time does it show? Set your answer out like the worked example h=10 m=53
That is h=12 m=4
